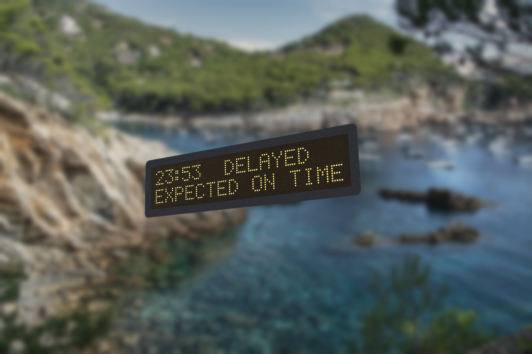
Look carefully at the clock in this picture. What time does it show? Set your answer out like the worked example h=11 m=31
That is h=23 m=53
